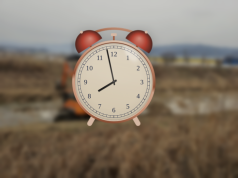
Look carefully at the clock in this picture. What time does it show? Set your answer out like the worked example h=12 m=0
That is h=7 m=58
